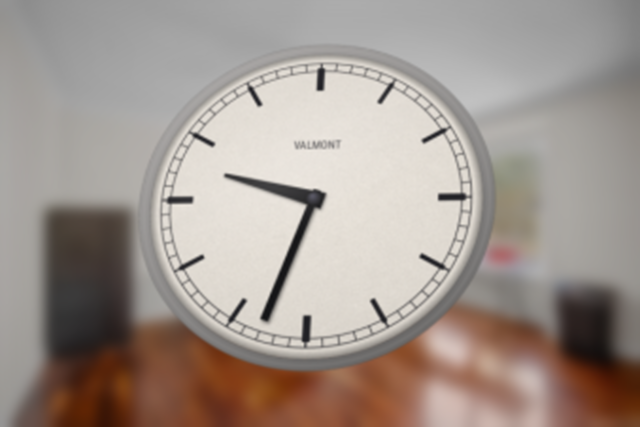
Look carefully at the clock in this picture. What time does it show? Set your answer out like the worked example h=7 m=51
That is h=9 m=33
